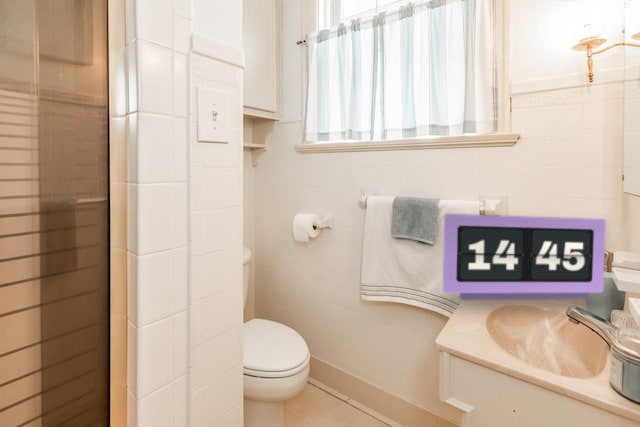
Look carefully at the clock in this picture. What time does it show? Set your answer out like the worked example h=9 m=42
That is h=14 m=45
